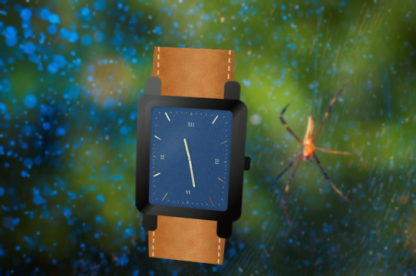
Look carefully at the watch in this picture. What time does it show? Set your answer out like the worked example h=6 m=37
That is h=11 m=28
